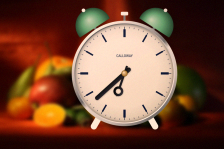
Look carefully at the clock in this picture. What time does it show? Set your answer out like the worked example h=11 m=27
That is h=6 m=38
